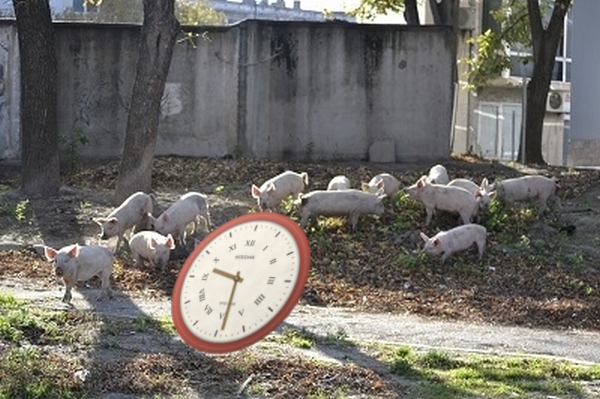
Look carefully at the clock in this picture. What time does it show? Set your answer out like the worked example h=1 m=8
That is h=9 m=29
